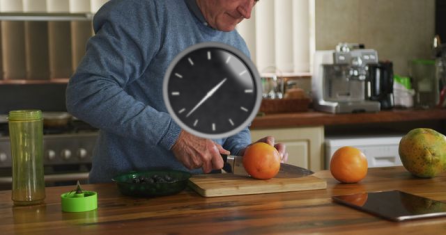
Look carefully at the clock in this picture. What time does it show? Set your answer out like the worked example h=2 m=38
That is h=1 m=38
